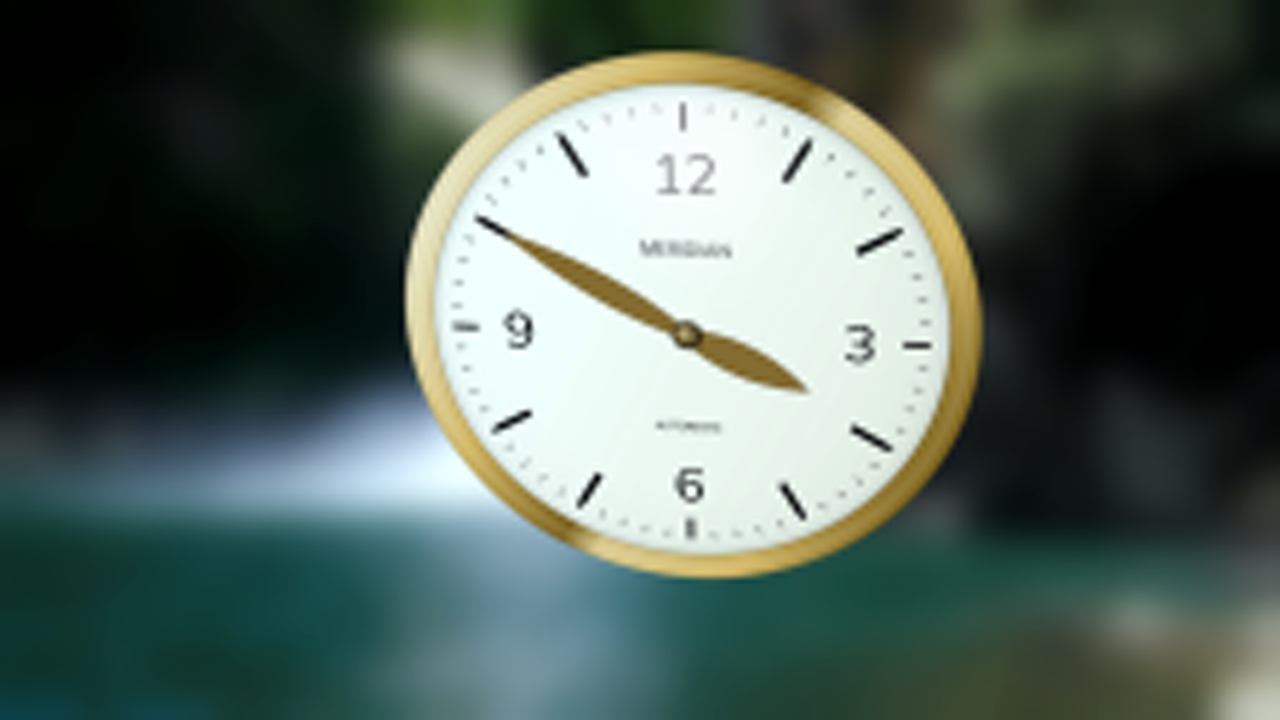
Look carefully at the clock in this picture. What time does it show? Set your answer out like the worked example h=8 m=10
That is h=3 m=50
